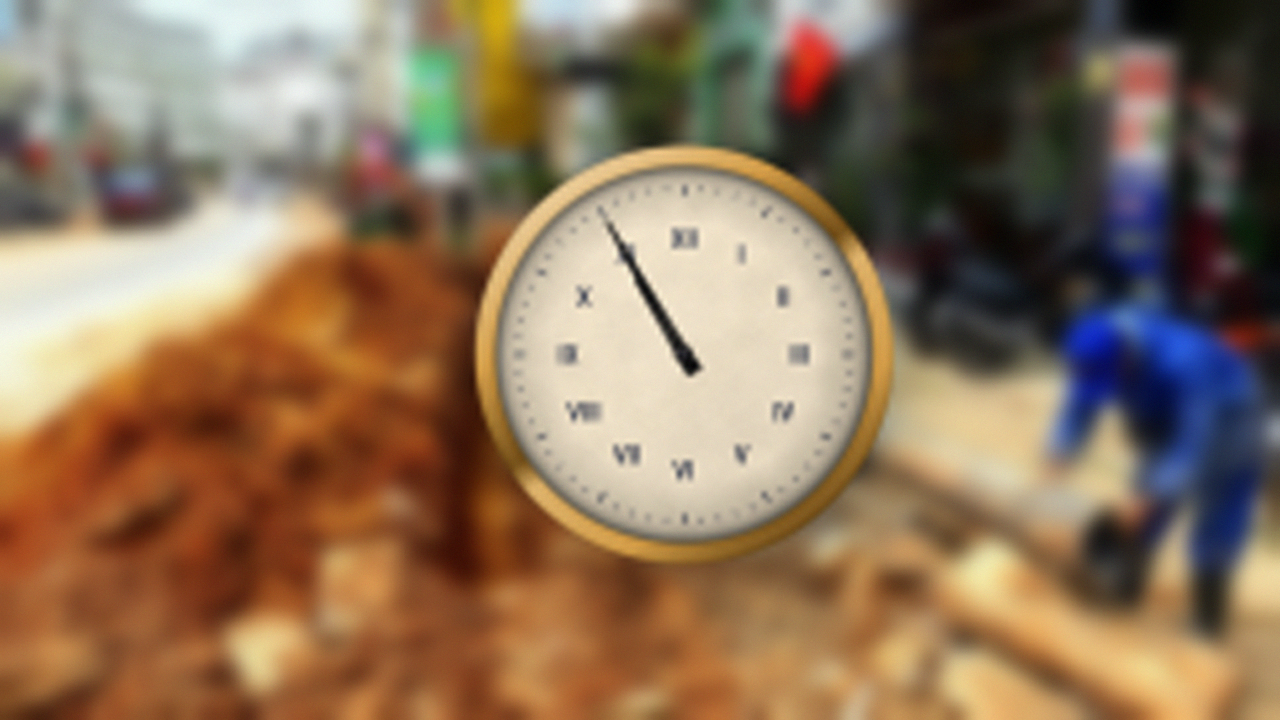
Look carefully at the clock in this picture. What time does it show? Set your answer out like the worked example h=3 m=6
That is h=10 m=55
